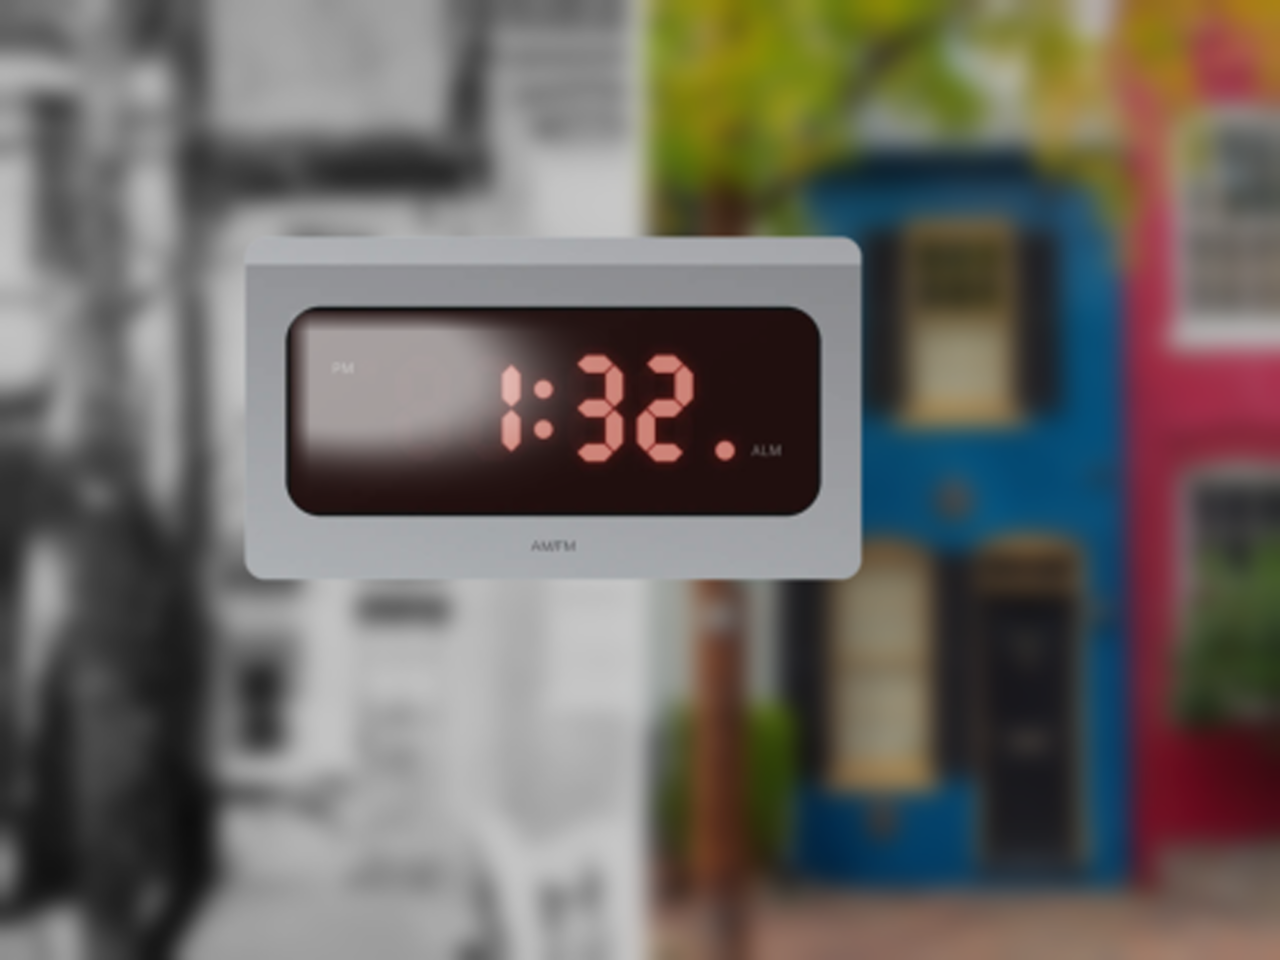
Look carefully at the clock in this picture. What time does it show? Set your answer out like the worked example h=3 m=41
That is h=1 m=32
